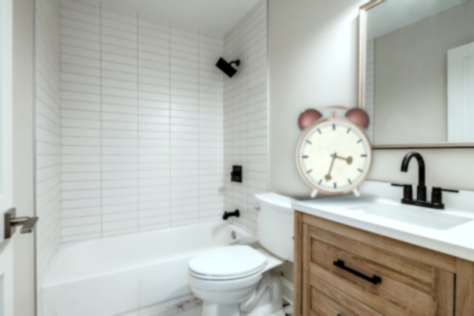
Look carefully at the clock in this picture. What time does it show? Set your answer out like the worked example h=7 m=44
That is h=3 m=33
